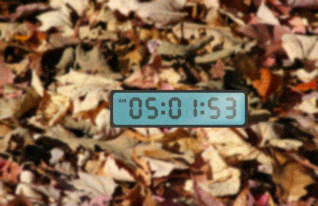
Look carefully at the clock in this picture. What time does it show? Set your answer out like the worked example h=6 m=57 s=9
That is h=5 m=1 s=53
